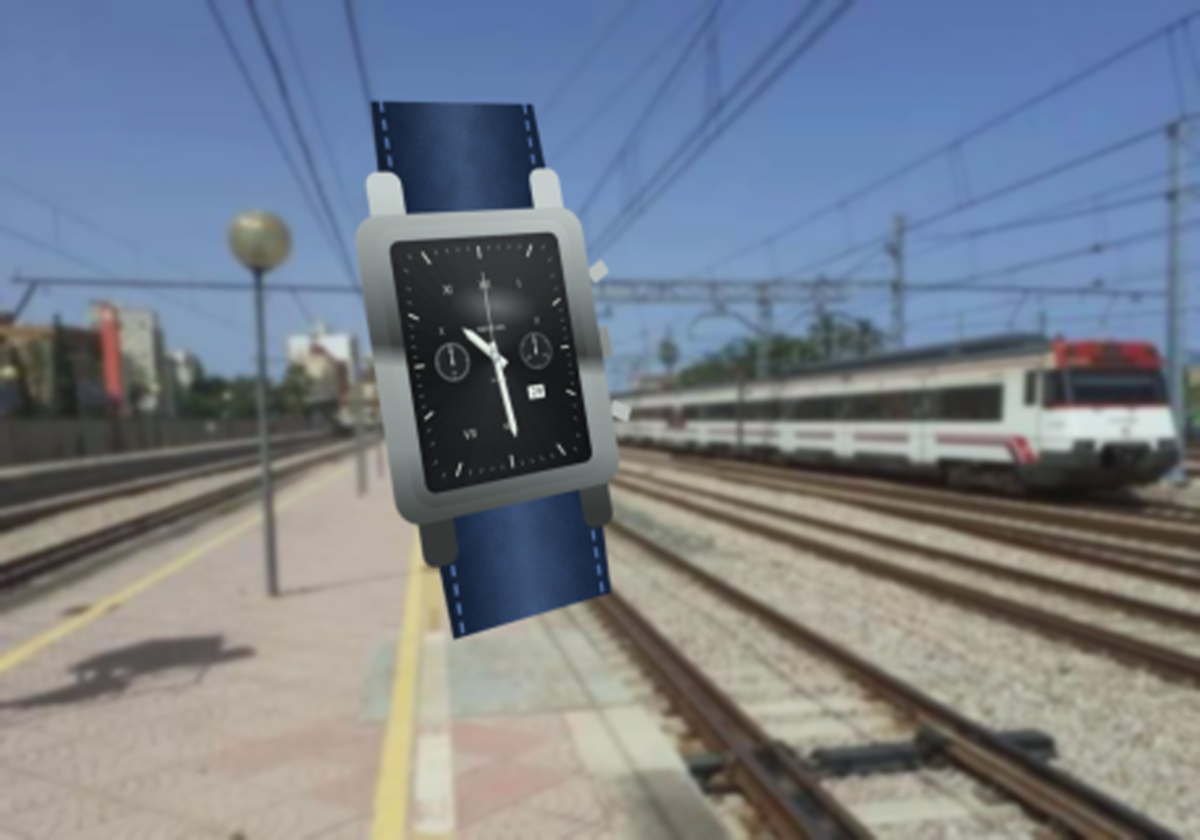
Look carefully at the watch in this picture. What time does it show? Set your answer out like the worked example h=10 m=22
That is h=10 m=29
